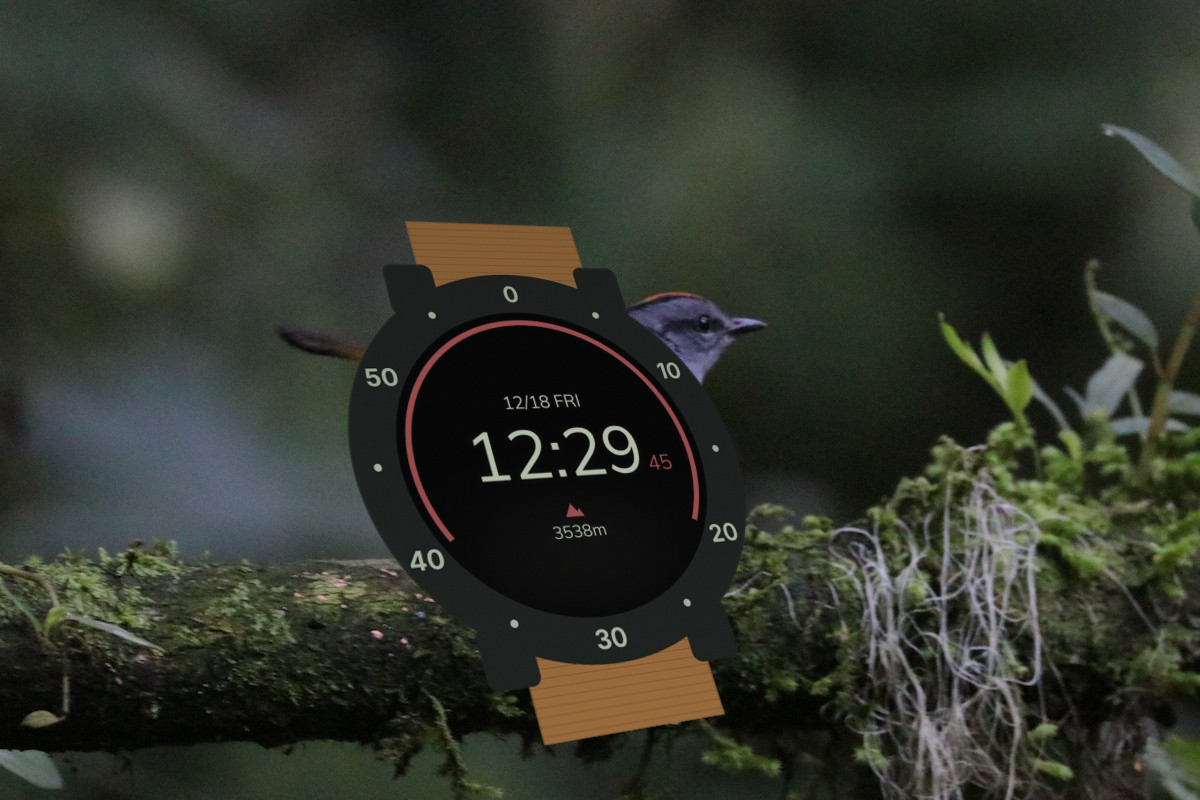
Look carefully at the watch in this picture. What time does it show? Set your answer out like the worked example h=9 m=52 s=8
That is h=12 m=29 s=45
